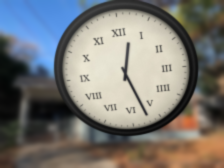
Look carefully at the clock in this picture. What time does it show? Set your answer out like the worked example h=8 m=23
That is h=12 m=27
